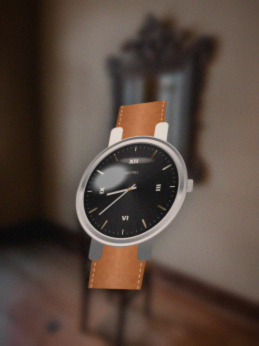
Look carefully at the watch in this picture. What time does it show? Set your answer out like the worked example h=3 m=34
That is h=8 m=38
